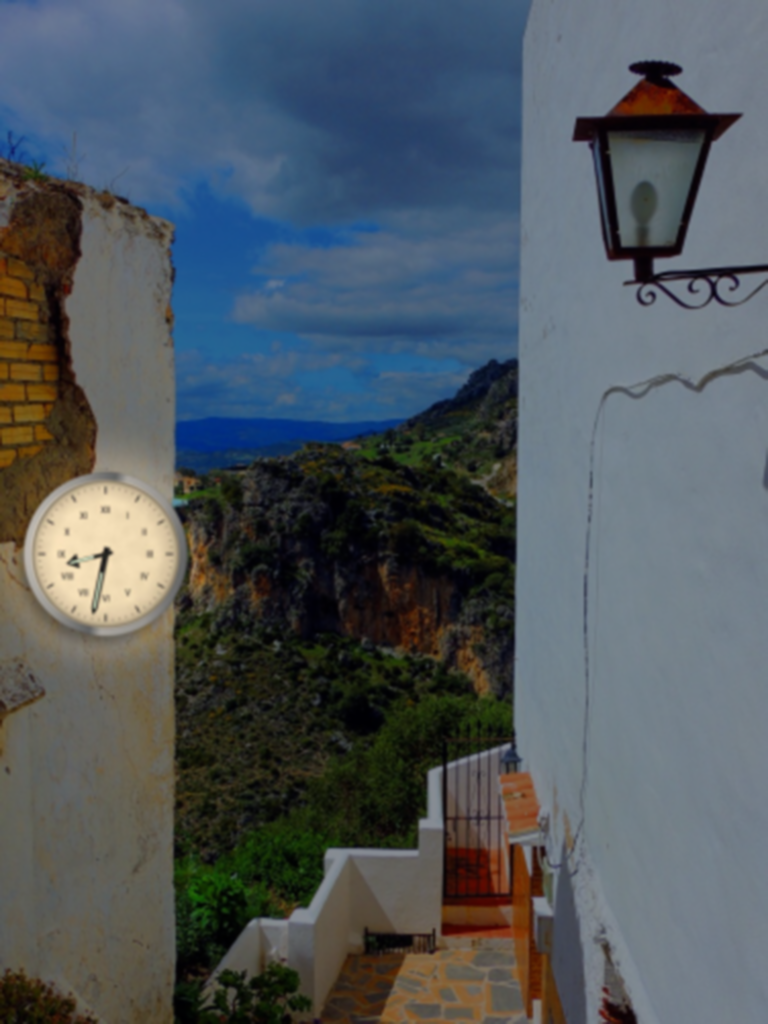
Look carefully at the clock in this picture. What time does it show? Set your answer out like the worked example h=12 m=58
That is h=8 m=32
